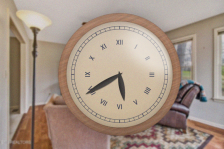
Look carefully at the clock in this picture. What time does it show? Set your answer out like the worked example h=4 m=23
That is h=5 m=40
